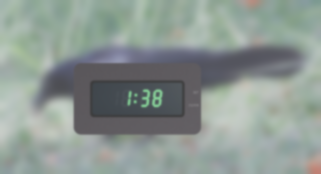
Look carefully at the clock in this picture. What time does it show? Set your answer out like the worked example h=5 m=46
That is h=1 m=38
